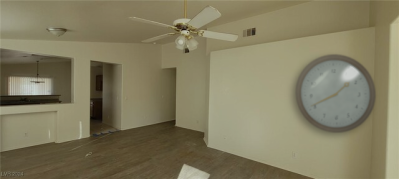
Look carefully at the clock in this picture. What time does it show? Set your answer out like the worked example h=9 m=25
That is h=1 m=41
